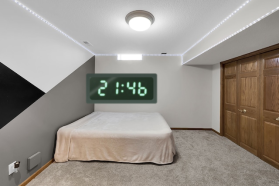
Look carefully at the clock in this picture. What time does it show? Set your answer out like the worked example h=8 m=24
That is h=21 m=46
